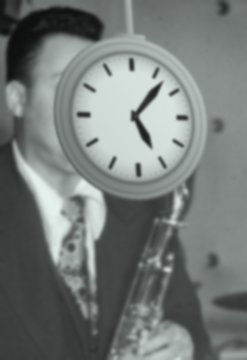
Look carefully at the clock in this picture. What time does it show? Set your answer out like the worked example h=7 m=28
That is h=5 m=7
